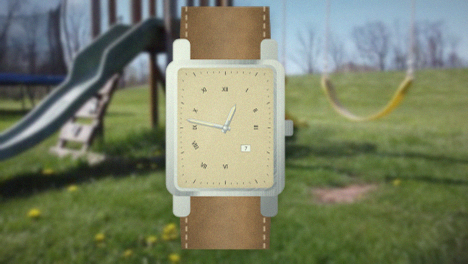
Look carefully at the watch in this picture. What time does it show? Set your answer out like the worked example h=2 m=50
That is h=12 m=47
